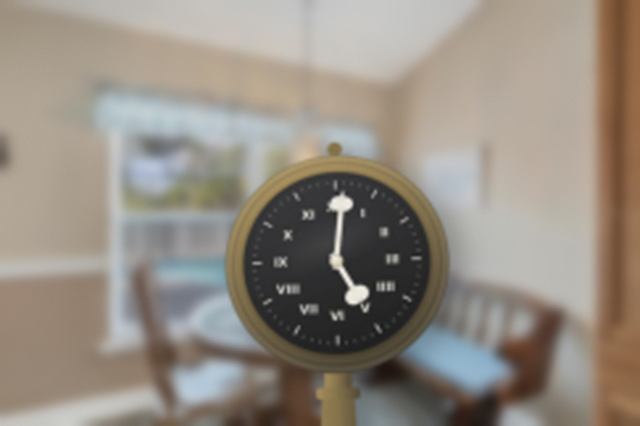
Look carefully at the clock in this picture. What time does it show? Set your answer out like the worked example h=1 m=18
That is h=5 m=1
